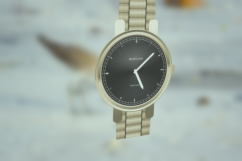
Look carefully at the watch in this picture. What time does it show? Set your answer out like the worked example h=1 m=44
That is h=5 m=8
